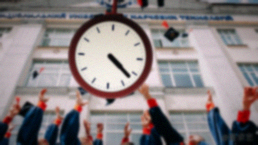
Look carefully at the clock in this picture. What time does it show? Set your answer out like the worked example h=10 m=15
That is h=4 m=22
